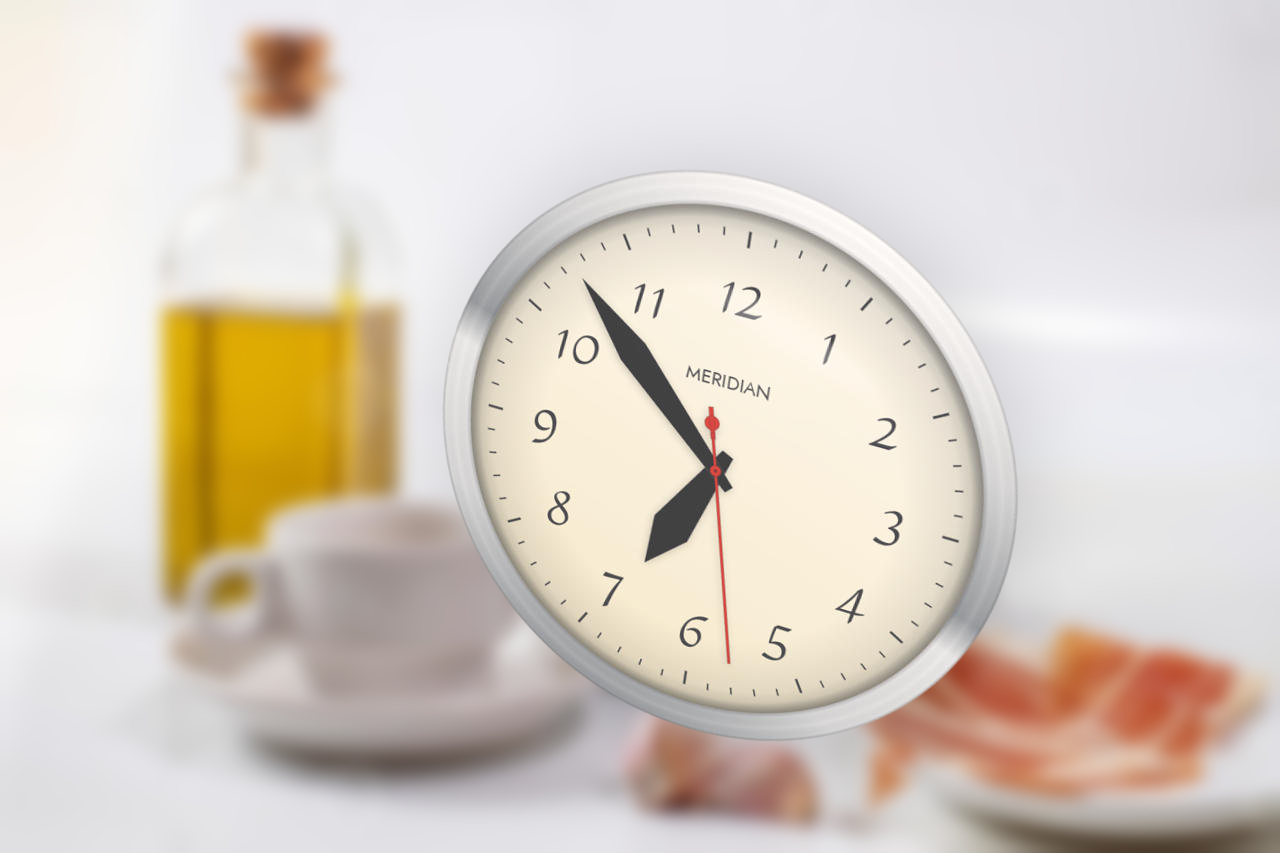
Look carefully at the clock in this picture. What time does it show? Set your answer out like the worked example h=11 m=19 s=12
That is h=6 m=52 s=28
